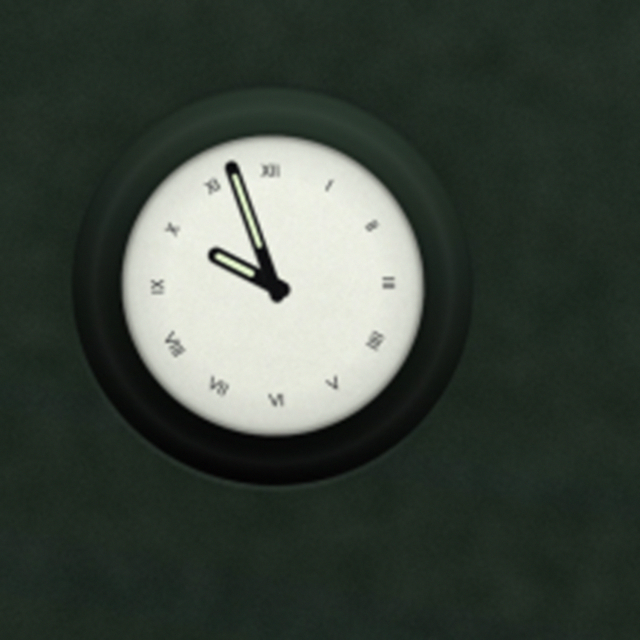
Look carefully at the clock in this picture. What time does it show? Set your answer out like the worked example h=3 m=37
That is h=9 m=57
